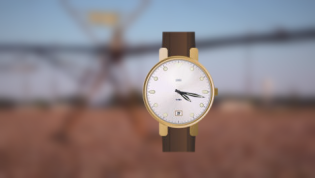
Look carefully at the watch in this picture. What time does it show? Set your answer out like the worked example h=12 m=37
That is h=4 m=17
